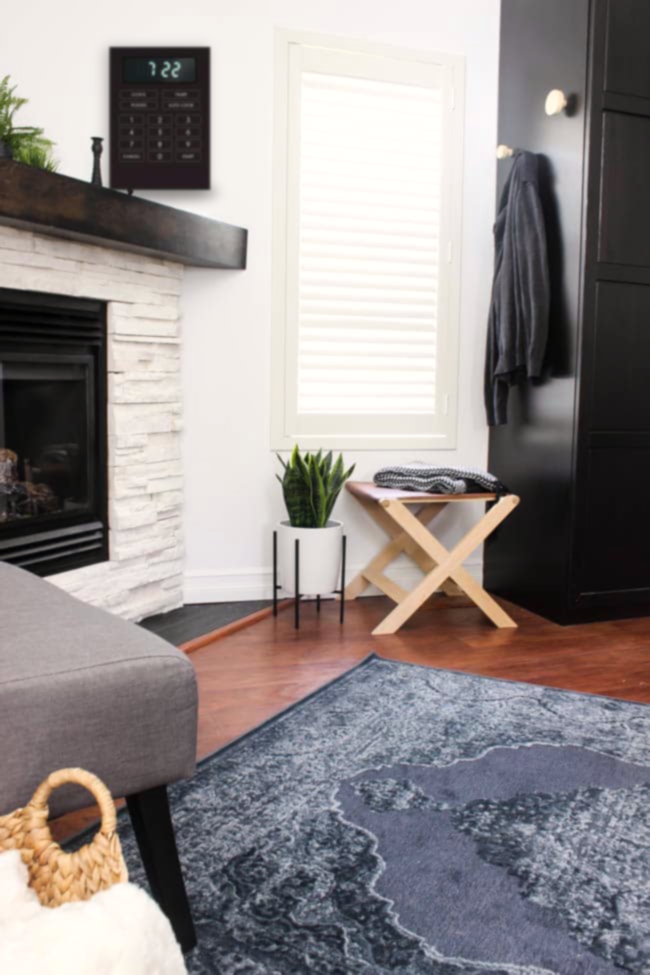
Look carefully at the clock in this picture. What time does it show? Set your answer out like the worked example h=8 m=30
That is h=7 m=22
